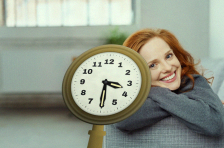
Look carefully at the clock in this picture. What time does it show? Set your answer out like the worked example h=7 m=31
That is h=3 m=30
